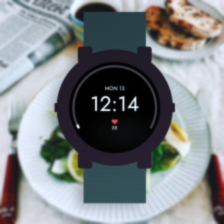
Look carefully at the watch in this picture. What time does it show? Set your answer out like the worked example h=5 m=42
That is h=12 m=14
